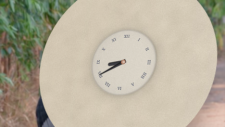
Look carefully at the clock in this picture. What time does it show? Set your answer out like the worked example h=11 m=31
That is h=8 m=40
